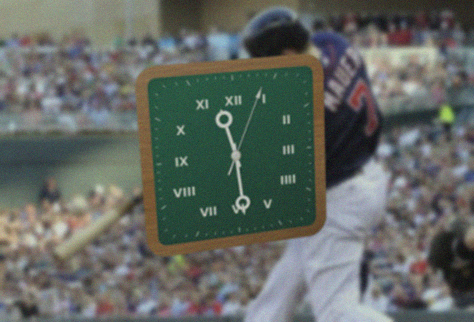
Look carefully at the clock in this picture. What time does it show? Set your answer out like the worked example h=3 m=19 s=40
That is h=11 m=29 s=4
